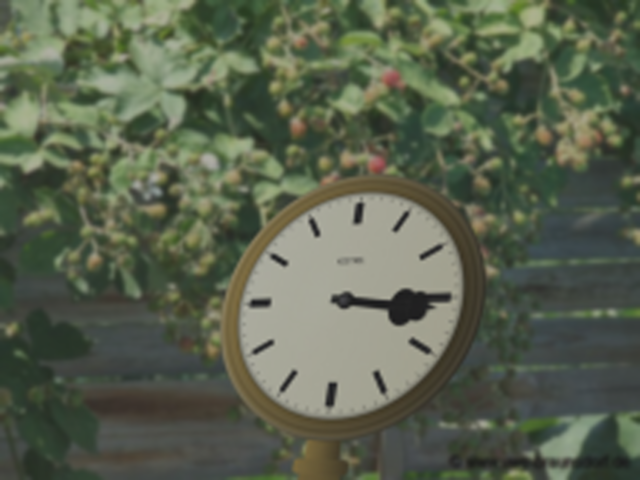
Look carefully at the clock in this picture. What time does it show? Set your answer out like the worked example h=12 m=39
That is h=3 m=16
